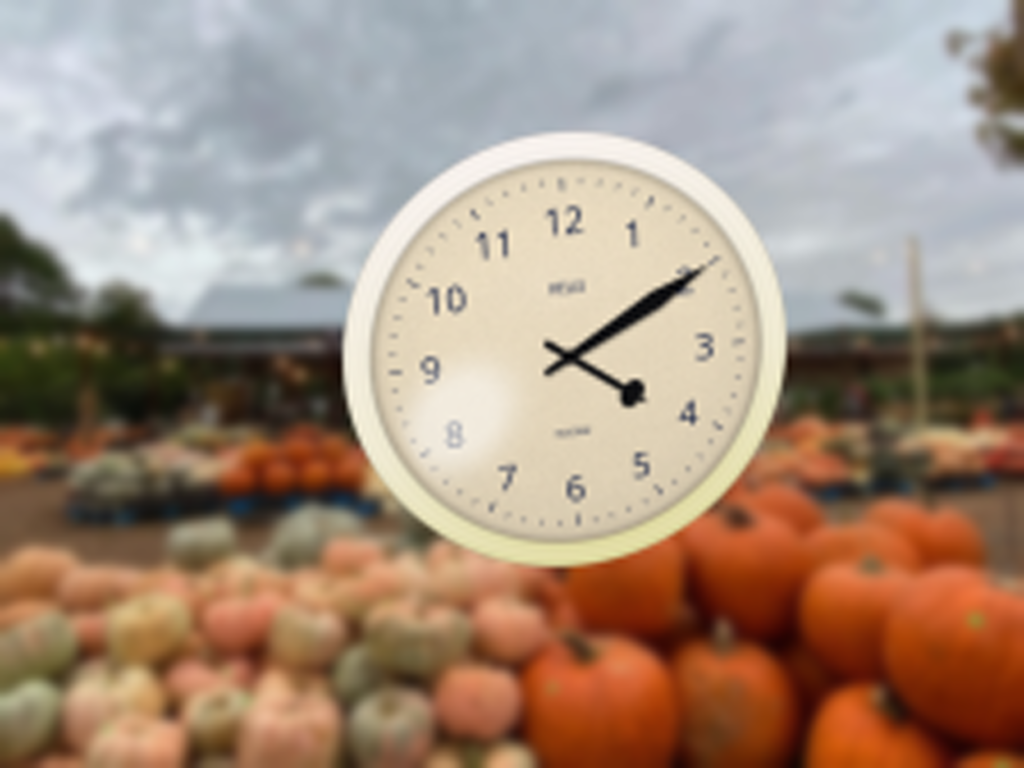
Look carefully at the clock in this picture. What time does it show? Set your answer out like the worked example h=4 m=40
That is h=4 m=10
